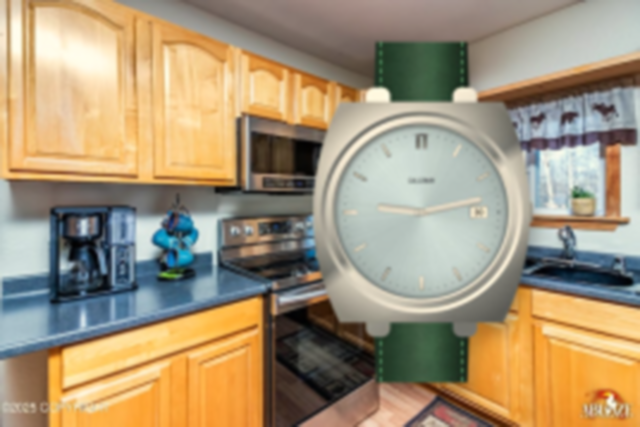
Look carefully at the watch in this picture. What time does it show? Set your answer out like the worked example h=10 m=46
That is h=9 m=13
